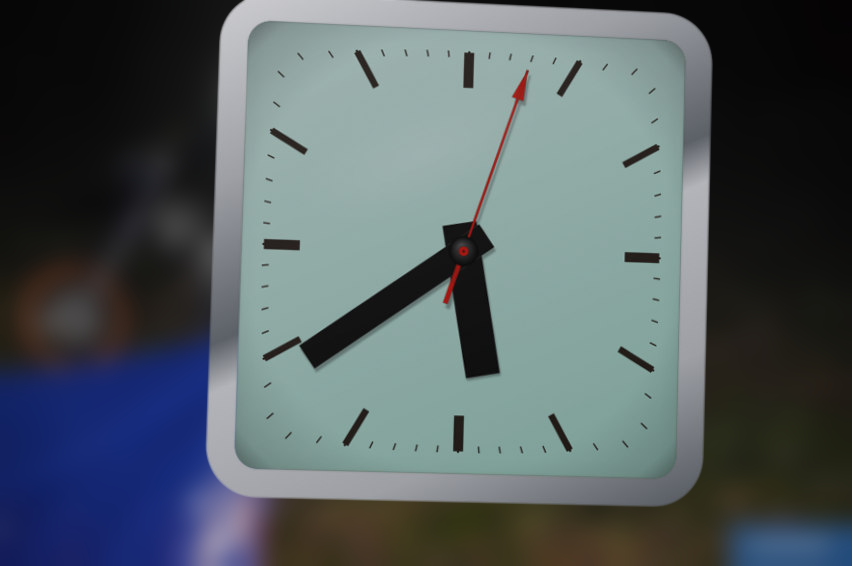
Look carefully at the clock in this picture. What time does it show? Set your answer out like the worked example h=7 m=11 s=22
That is h=5 m=39 s=3
